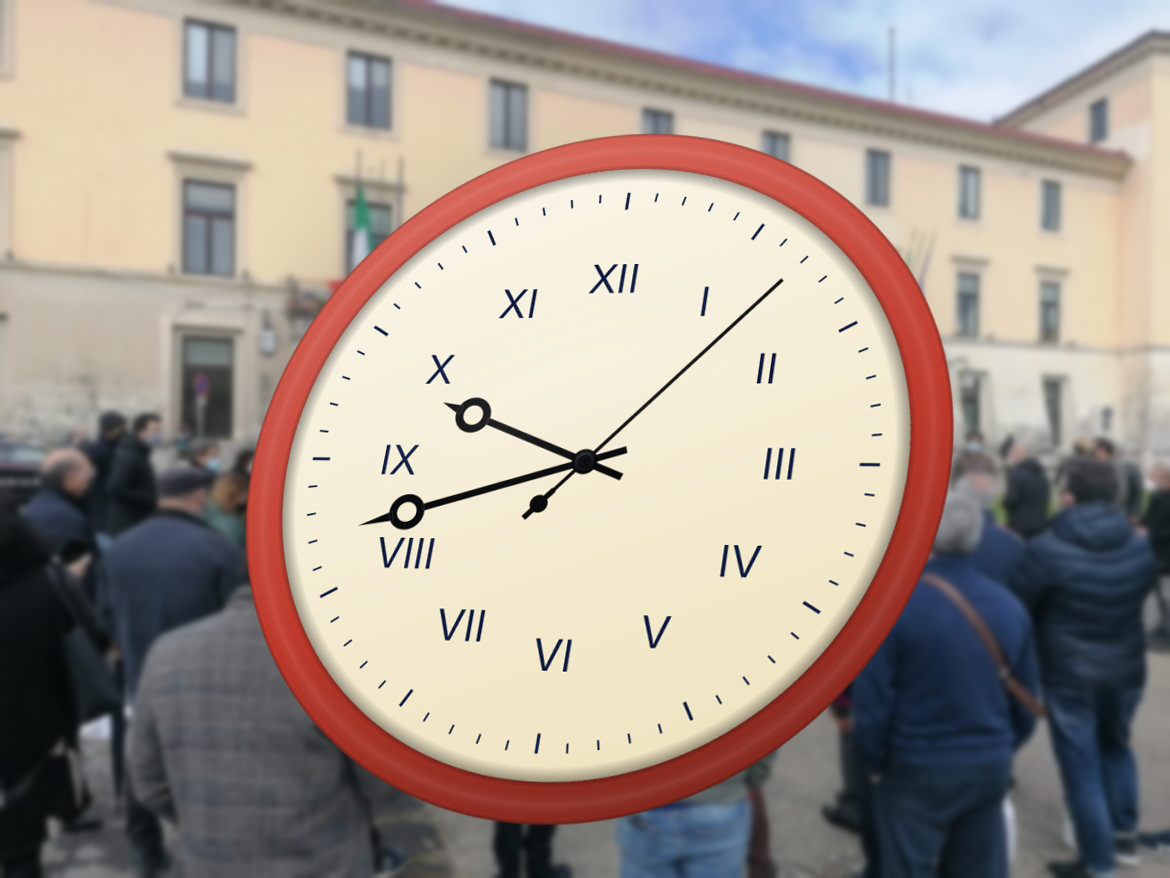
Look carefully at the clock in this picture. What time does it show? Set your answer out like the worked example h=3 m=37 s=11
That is h=9 m=42 s=7
